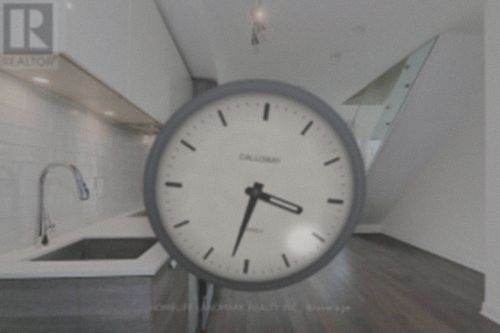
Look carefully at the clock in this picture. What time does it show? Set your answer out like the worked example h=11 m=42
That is h=3 m=32
